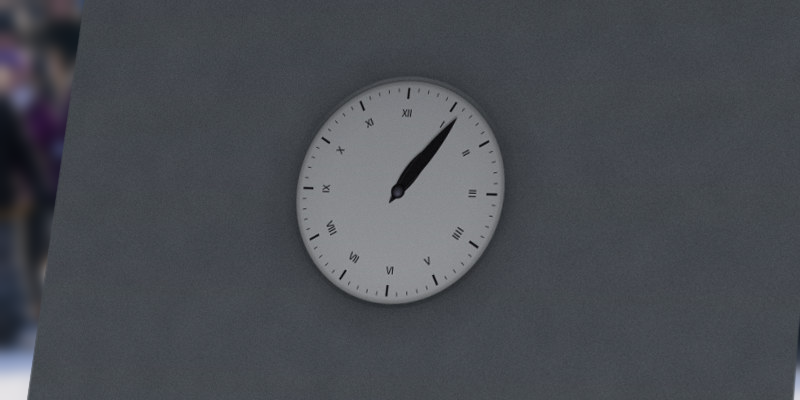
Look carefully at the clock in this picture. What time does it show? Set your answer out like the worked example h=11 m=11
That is h=1 m=6
